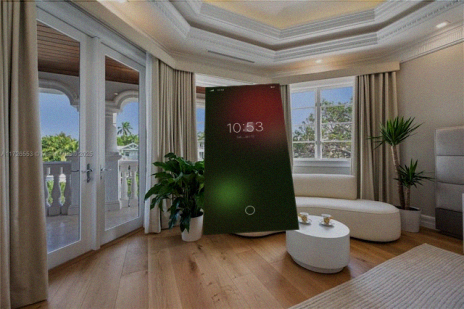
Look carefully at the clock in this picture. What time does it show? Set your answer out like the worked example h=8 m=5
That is h=10 m=53
